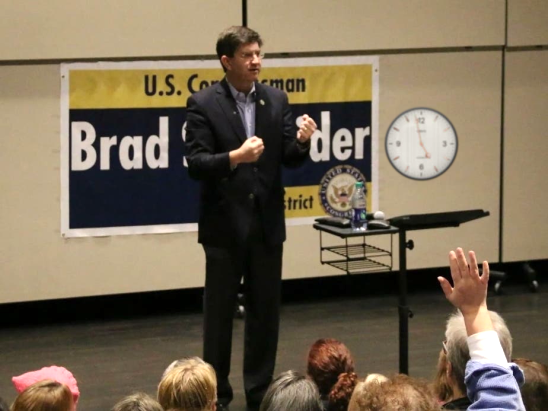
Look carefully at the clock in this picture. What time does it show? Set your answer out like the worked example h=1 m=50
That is h=4 m=58
